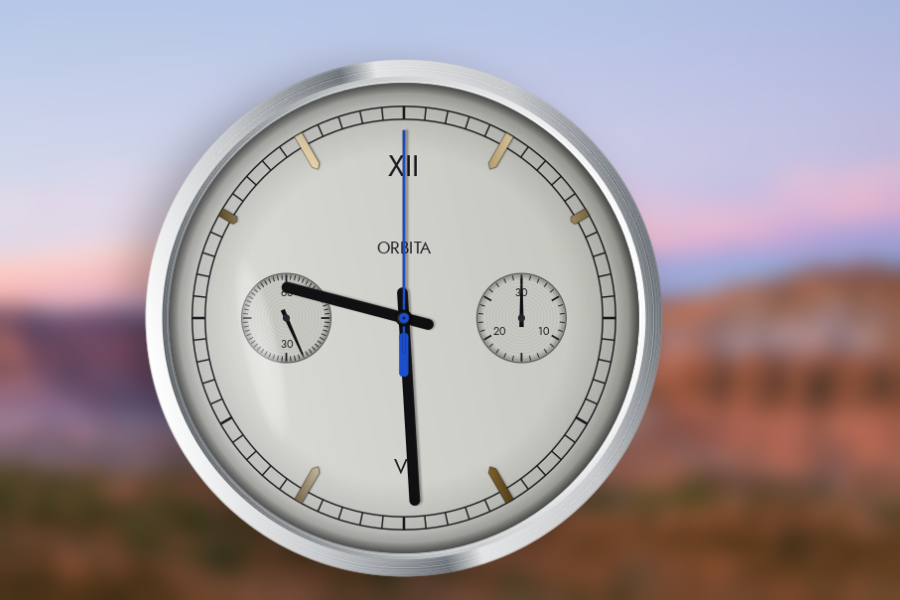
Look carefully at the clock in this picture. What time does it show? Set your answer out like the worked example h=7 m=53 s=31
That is h=9 m=29 s=26
